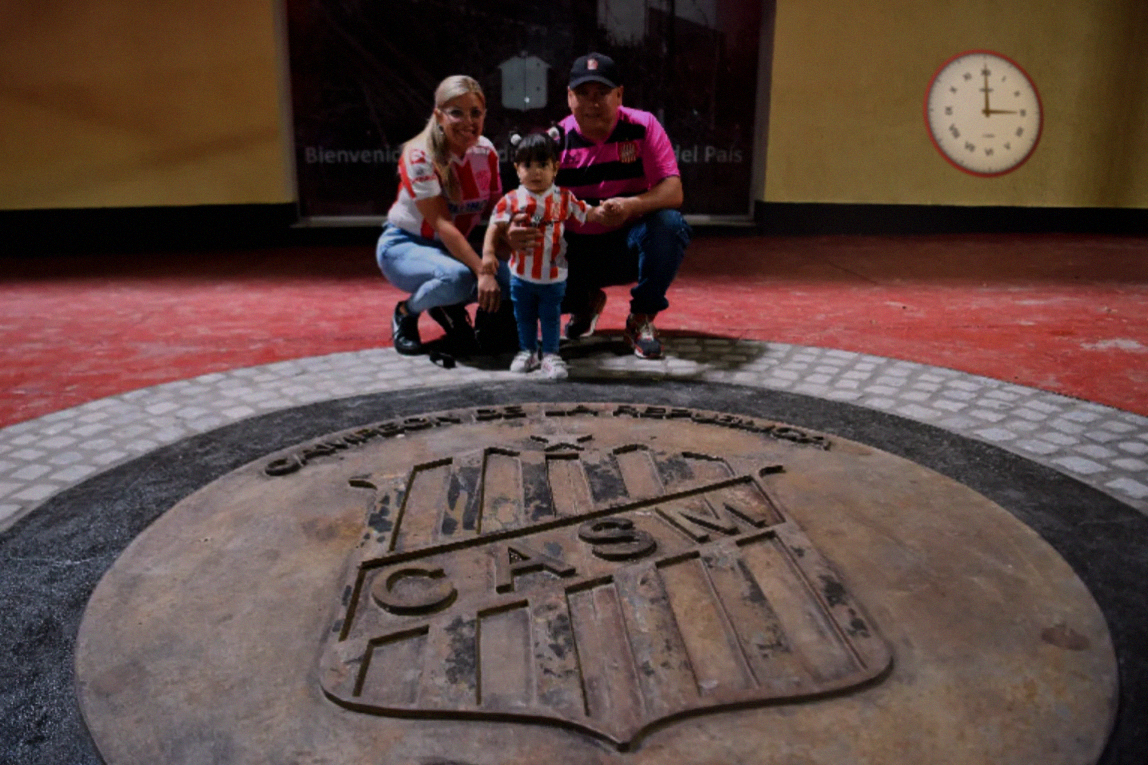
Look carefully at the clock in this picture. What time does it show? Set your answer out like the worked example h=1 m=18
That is h=3 m=0
